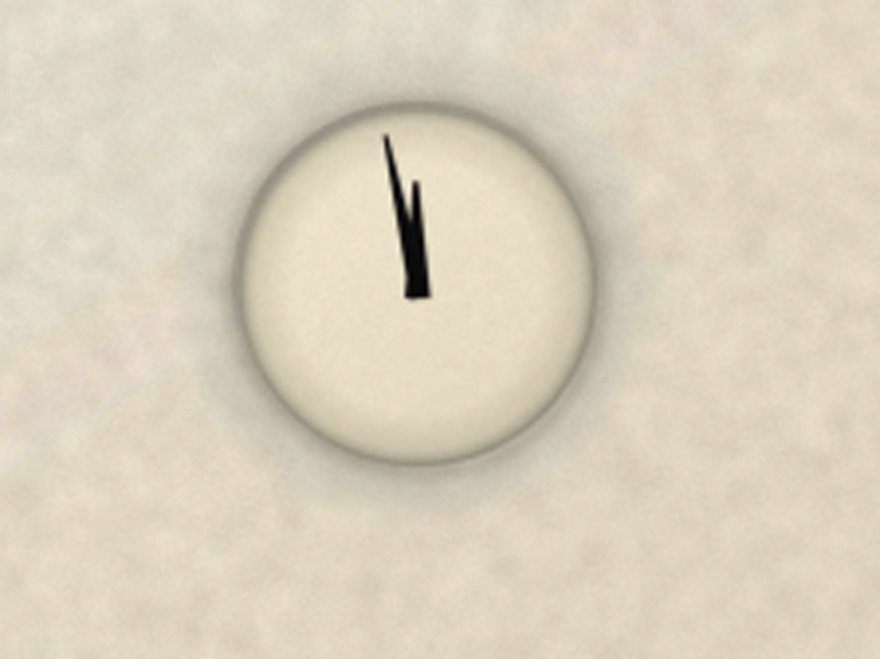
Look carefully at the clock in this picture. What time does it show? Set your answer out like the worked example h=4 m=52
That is h=11 m=58
